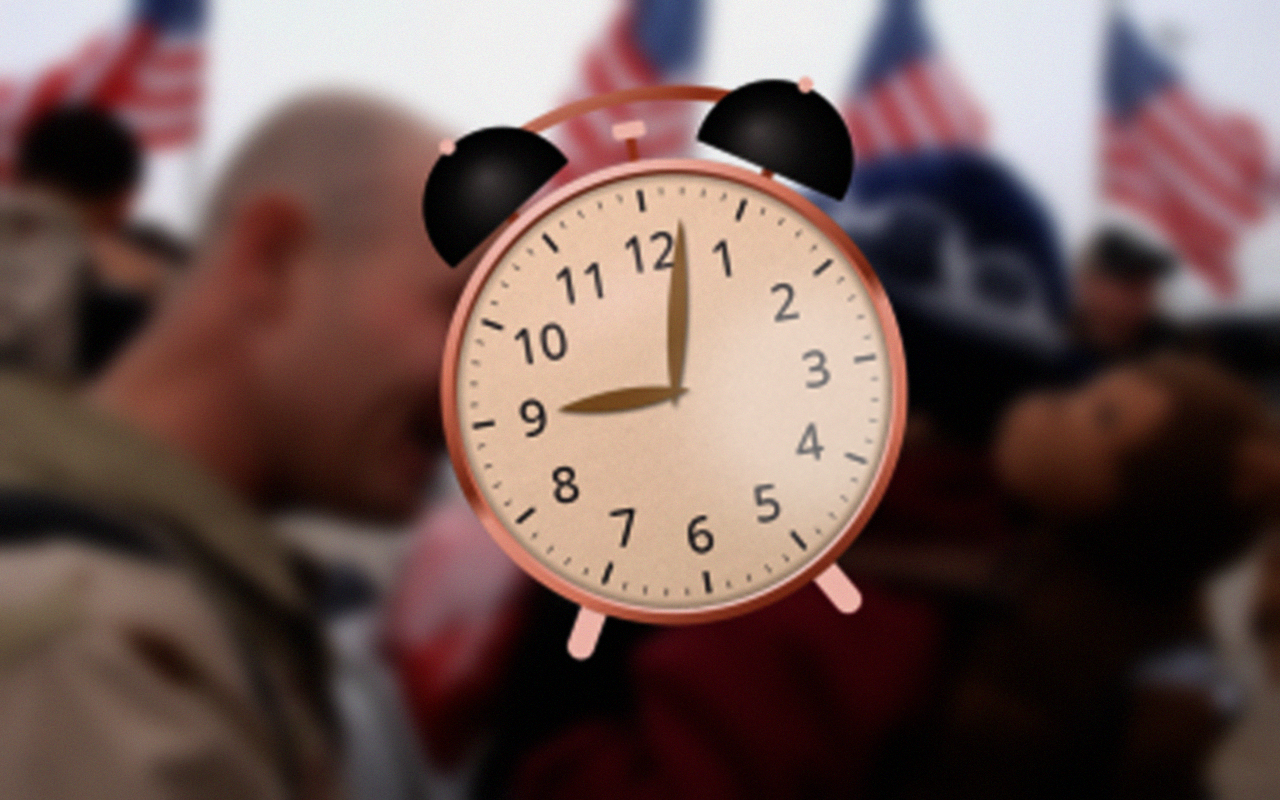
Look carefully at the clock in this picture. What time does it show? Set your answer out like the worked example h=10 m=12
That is h=9 m=2
